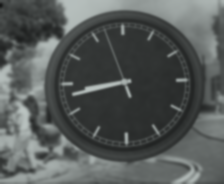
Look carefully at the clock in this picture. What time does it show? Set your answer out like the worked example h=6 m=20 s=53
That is h=8 m=42 s=57
